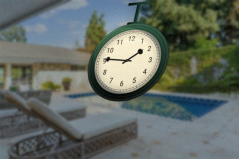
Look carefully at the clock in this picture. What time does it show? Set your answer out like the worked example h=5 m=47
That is h=1 m=46
